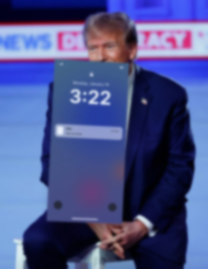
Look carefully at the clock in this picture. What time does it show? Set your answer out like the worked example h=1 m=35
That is h=3 m=22
